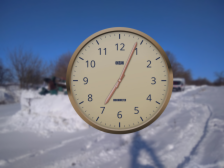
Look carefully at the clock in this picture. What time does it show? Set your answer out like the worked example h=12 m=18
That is h=7 m=4
